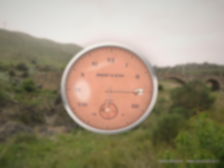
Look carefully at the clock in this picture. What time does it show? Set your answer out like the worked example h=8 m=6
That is h=6 m=15
